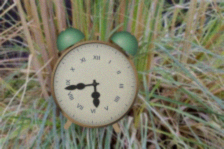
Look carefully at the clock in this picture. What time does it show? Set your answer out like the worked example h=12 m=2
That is h=5 m=43
